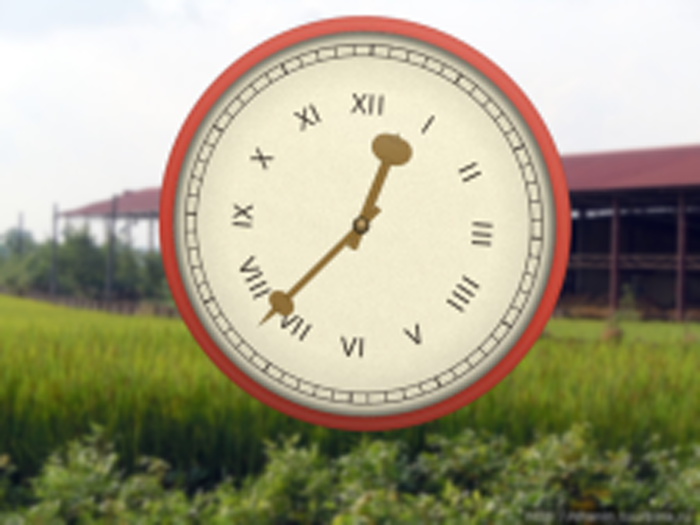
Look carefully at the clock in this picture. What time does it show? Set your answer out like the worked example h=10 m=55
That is h=12 m=37
